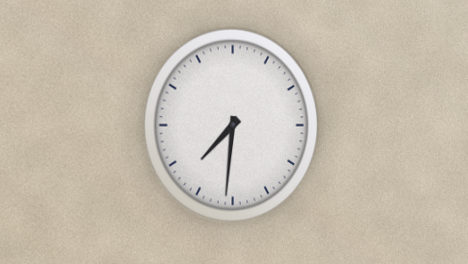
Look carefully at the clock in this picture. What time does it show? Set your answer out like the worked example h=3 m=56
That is h=7 m=31
